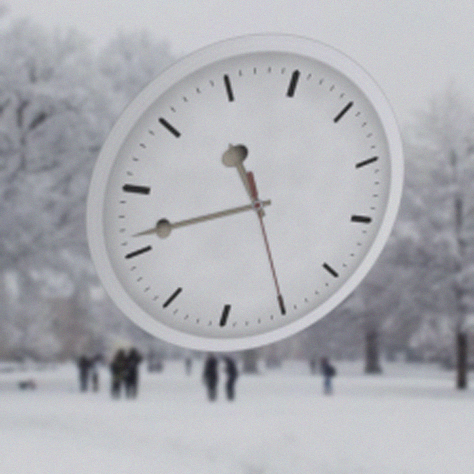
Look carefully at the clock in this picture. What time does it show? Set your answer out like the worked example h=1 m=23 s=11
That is h=10 m=41 s=25
